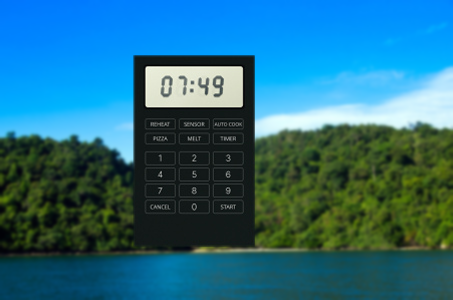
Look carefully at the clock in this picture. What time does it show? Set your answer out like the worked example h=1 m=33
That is h=7 m=49
